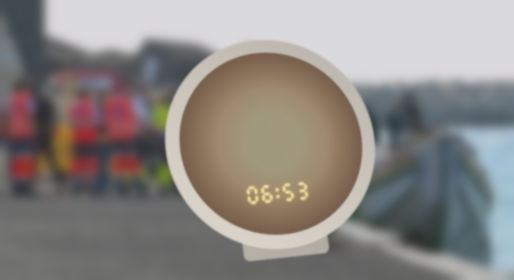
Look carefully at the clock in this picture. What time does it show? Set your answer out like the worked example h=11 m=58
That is h=6 m=53
